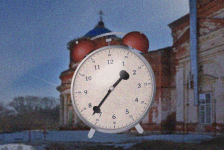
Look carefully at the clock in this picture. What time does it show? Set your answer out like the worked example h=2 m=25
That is h=1 m=37
